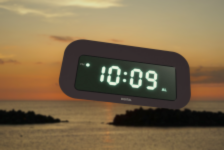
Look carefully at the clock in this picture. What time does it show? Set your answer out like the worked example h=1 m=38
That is h=10 m=9
